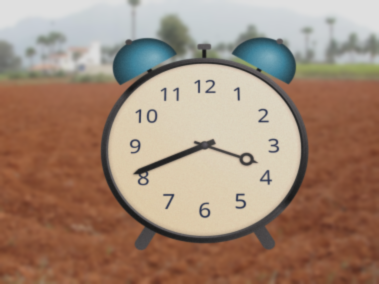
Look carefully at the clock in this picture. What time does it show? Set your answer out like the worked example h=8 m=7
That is h=3 m=41
